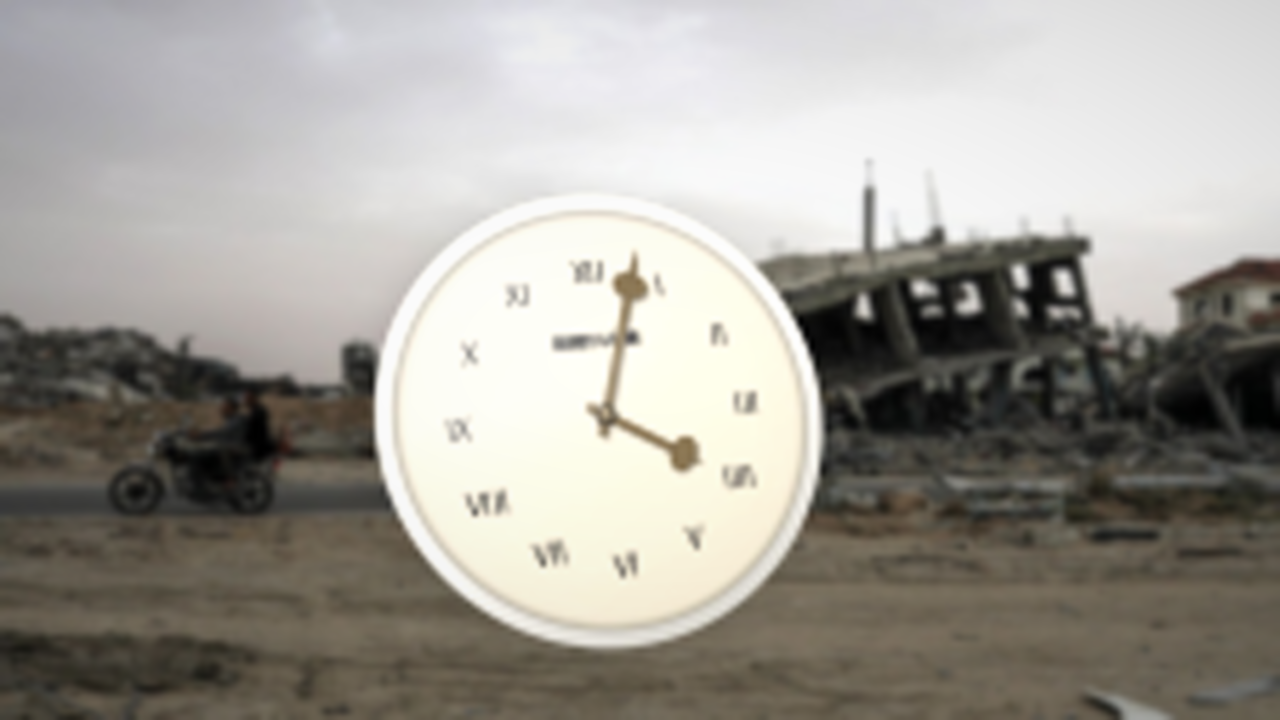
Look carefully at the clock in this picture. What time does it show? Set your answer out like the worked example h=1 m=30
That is h=4 m=3
